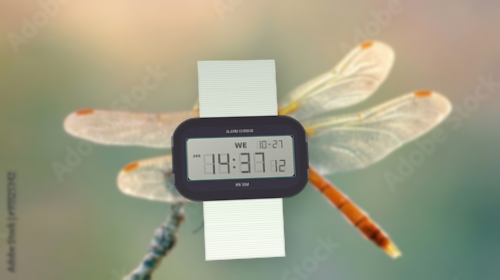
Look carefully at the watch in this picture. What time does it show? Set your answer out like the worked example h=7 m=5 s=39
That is h=14 m=37 s=12
